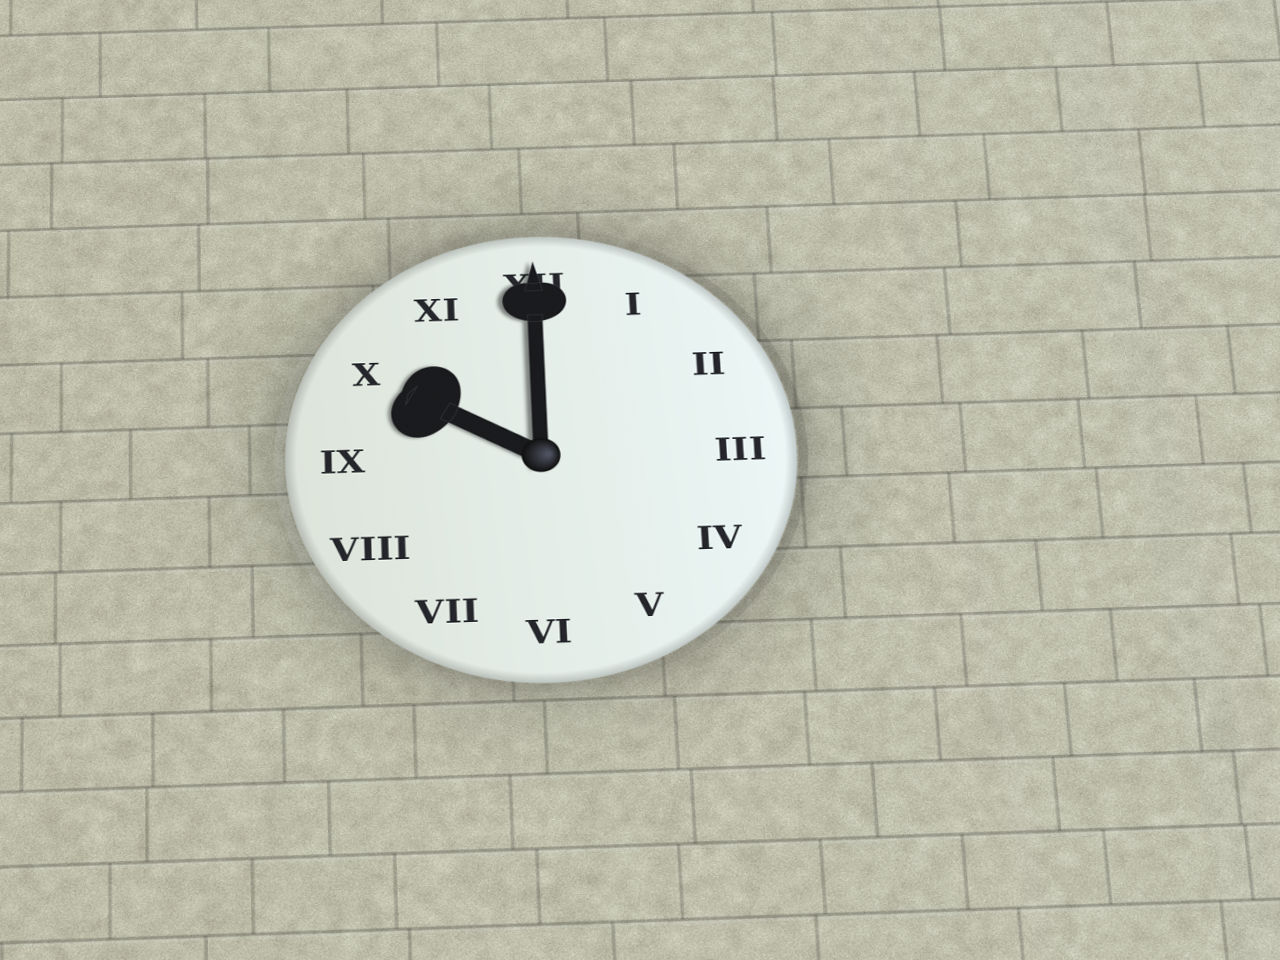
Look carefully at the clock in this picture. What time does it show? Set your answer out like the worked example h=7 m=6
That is h=10 m=0
